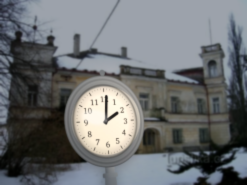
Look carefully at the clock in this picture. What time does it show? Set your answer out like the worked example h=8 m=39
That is h=2 m=1
